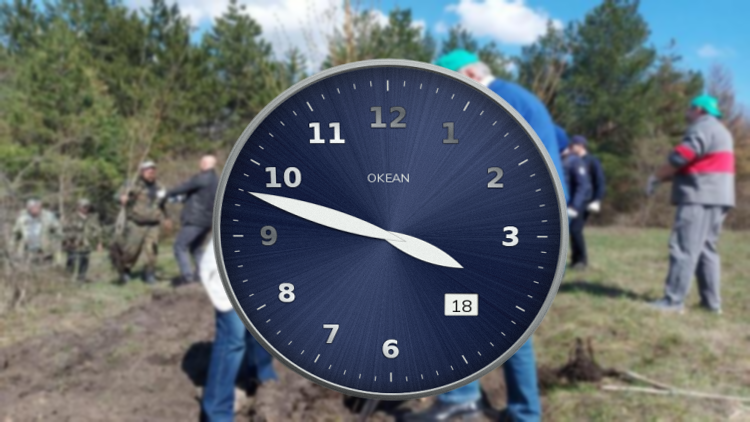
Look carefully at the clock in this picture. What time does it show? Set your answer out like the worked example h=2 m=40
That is h=3 m=48
